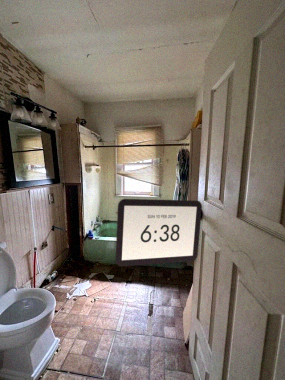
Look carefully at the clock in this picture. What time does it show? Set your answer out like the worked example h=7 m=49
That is h=6 m=38
